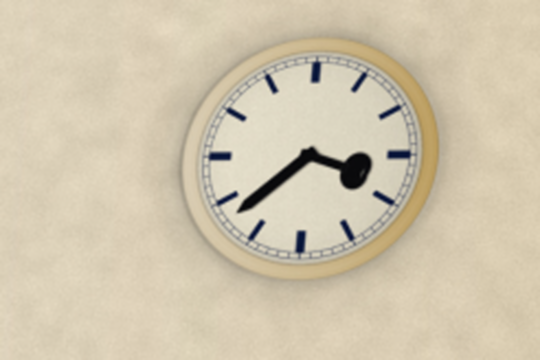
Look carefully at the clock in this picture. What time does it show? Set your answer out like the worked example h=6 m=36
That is h=3 m=38
